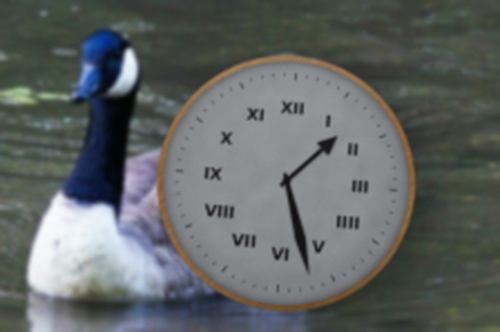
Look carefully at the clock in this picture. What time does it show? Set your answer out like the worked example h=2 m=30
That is h=1 m=27
